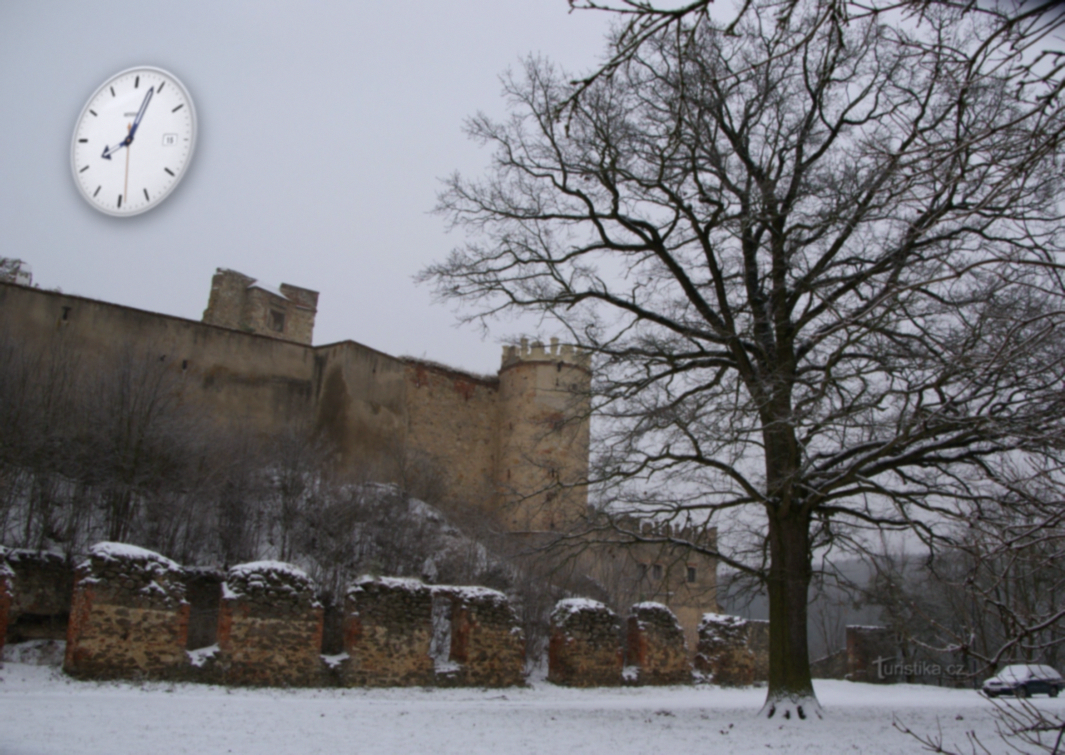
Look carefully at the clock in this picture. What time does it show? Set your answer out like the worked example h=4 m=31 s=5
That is h=8 m=3 s=29
